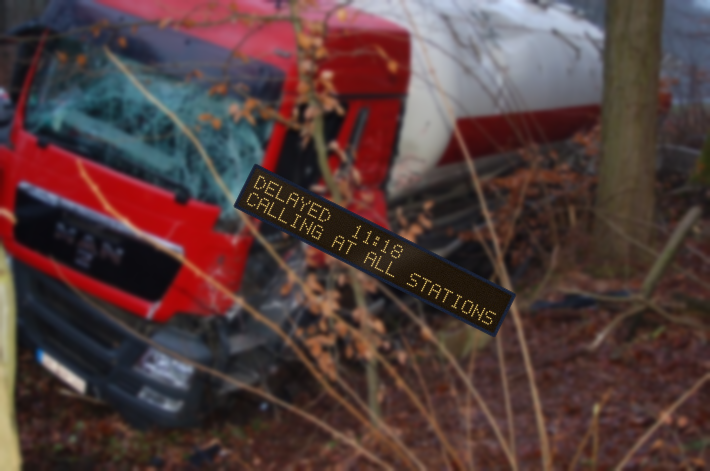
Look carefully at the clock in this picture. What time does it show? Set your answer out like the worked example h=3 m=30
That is h=11 m=18
